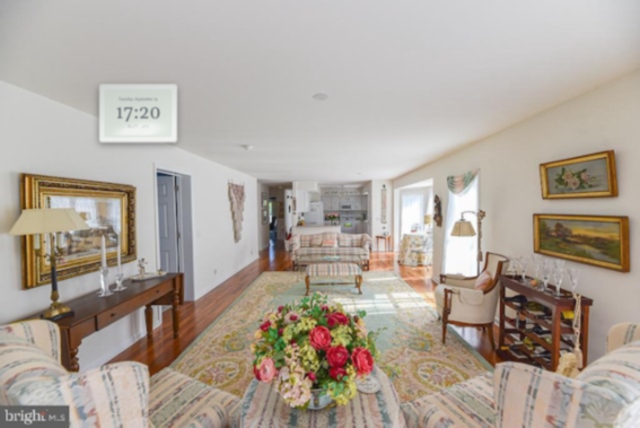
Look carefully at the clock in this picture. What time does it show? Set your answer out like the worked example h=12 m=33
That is h=17 m=20
